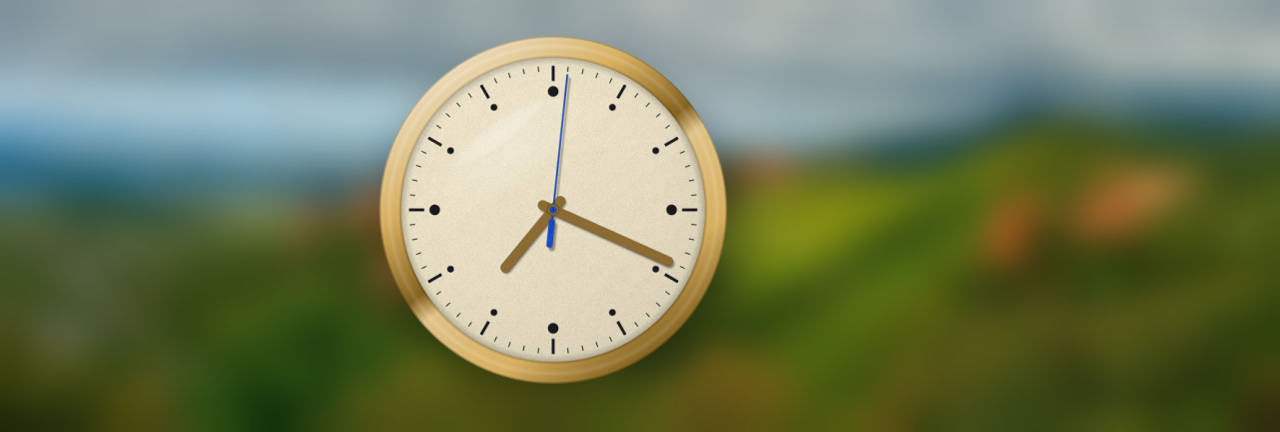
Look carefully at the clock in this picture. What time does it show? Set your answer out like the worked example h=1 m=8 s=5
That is h=7 m=19 s=1
